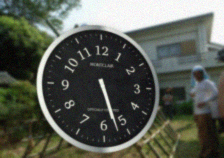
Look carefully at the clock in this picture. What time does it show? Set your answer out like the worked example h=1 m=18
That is h=5 m=27
